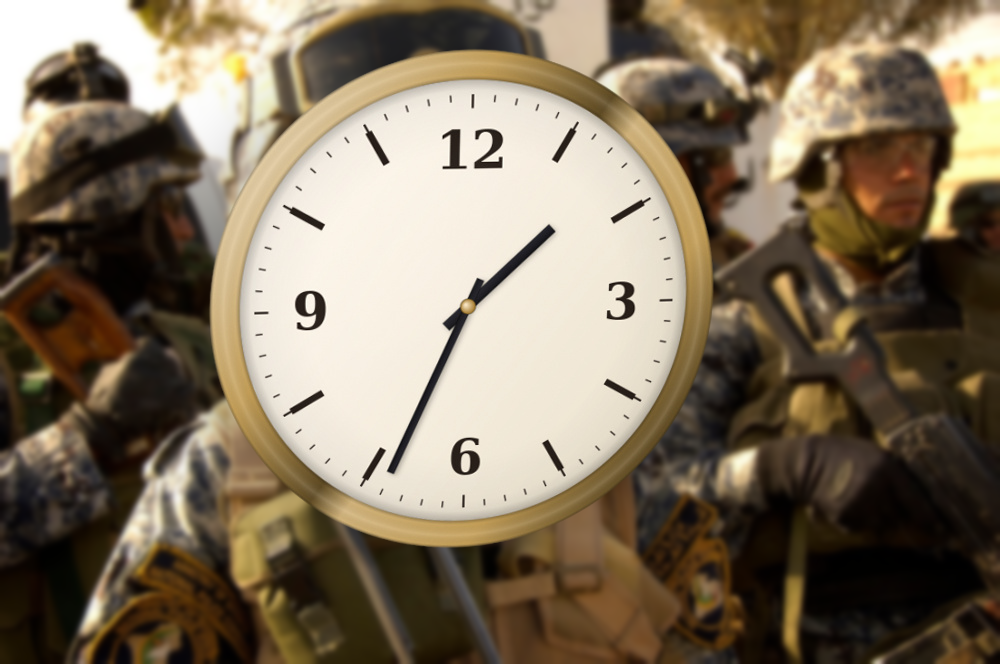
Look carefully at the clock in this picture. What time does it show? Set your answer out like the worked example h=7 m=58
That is h=1 m=34
